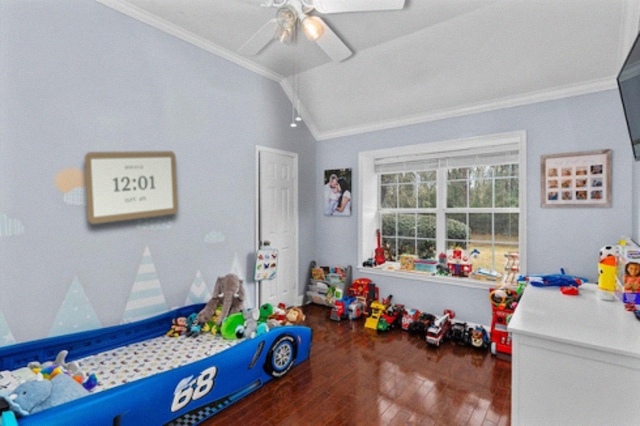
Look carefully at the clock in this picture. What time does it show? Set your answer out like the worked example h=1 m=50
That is h=12 m=1
